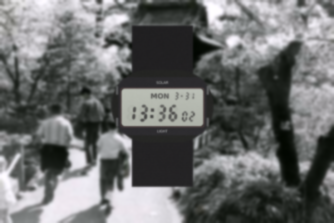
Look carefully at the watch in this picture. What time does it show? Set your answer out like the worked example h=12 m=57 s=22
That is h=13 m=36 s=2
